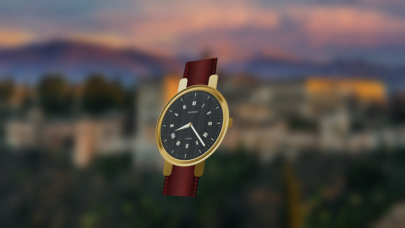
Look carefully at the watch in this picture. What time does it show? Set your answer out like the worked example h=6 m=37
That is h=8 m=23
